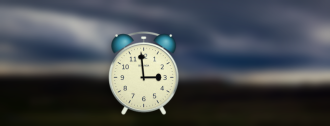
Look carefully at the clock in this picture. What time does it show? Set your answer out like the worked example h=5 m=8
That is h=2 m=59
